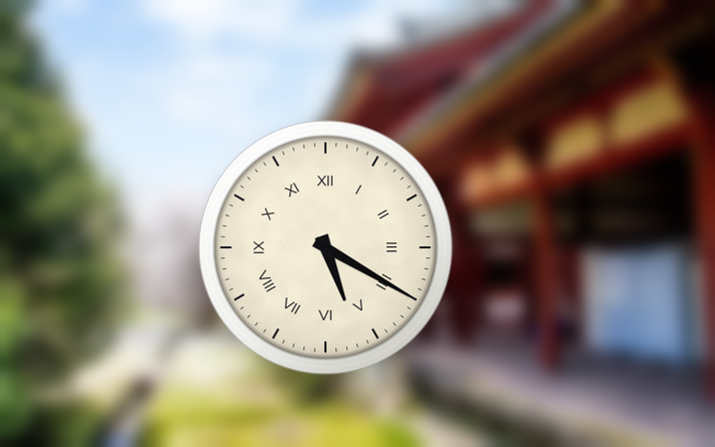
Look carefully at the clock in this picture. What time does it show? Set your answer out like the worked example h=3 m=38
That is h=5 m=20
